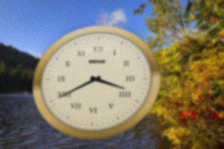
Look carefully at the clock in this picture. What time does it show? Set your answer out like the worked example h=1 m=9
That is h=3 m=40
